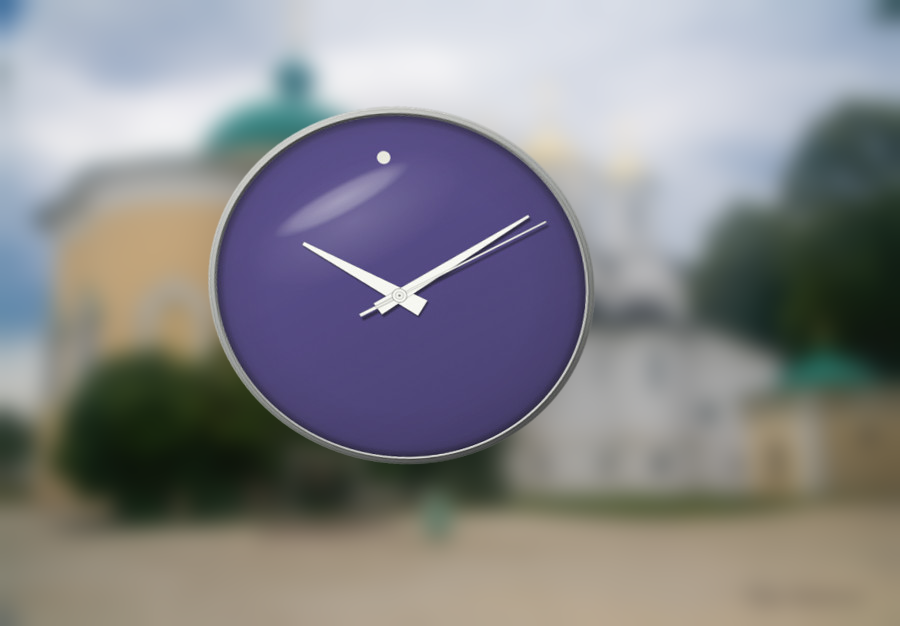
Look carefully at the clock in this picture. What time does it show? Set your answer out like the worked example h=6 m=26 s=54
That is h=10 m=10 s=11
